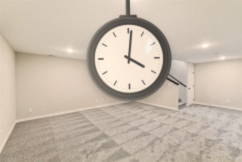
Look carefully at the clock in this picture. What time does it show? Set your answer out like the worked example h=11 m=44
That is h=4 m=1
